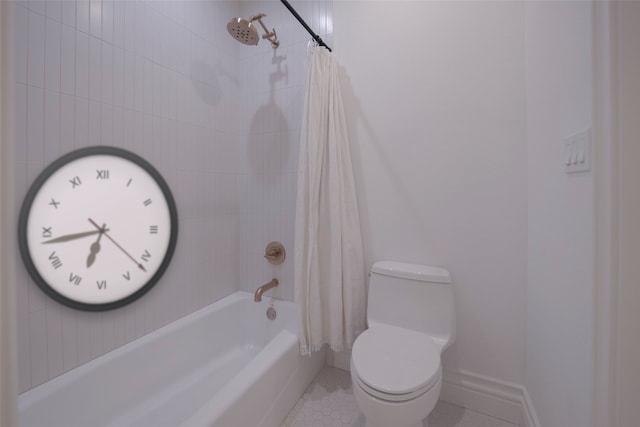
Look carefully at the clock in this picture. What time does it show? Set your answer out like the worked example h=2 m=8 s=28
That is h=6 m=43 s=22
